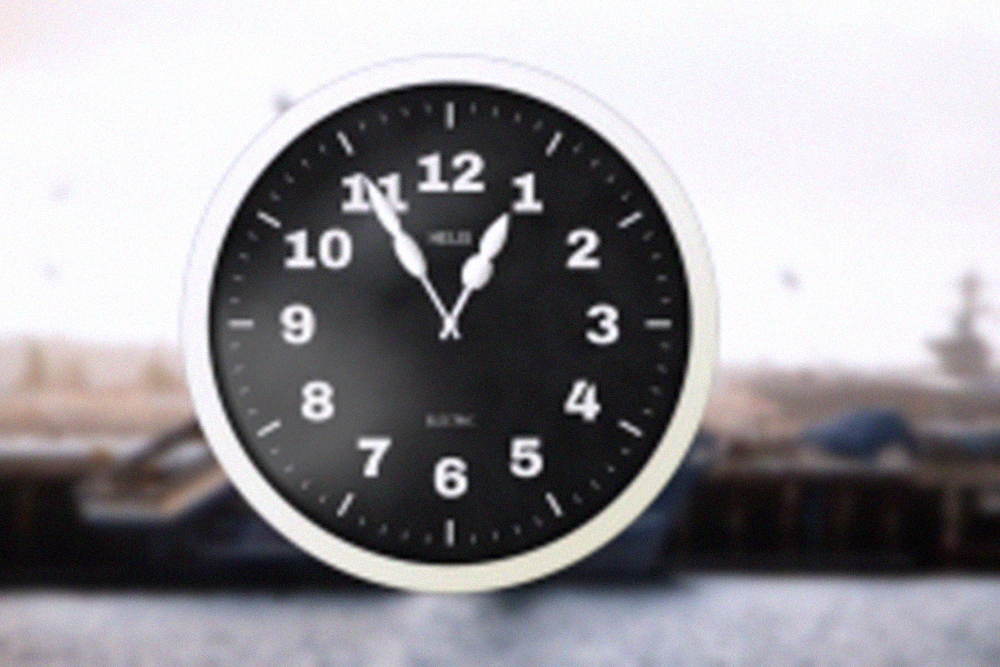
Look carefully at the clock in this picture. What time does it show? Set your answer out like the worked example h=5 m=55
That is h=12 m=55
